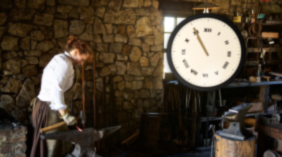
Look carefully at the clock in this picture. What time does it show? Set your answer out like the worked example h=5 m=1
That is h=10 m=55
